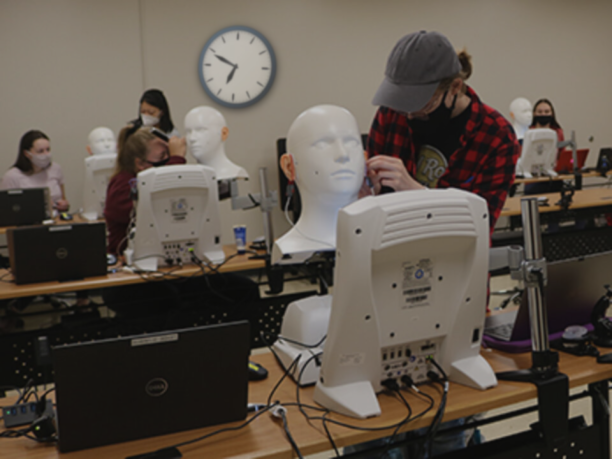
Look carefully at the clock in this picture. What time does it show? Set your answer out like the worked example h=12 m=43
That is h=6 m=49
